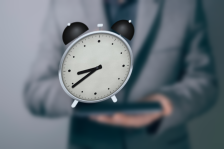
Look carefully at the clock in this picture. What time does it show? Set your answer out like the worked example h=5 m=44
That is h=8 m=39
